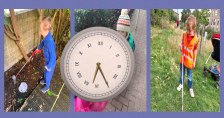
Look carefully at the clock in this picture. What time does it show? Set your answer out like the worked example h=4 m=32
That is h=6 m=25
